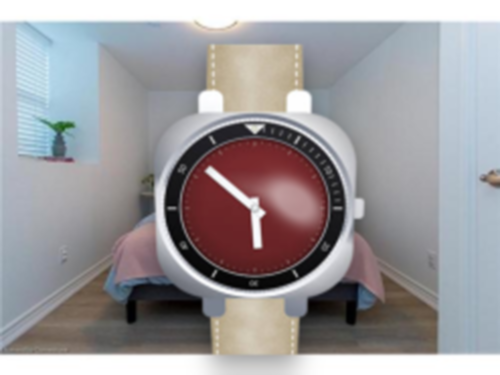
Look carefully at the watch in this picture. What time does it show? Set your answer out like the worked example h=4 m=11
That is h=5 m=52
